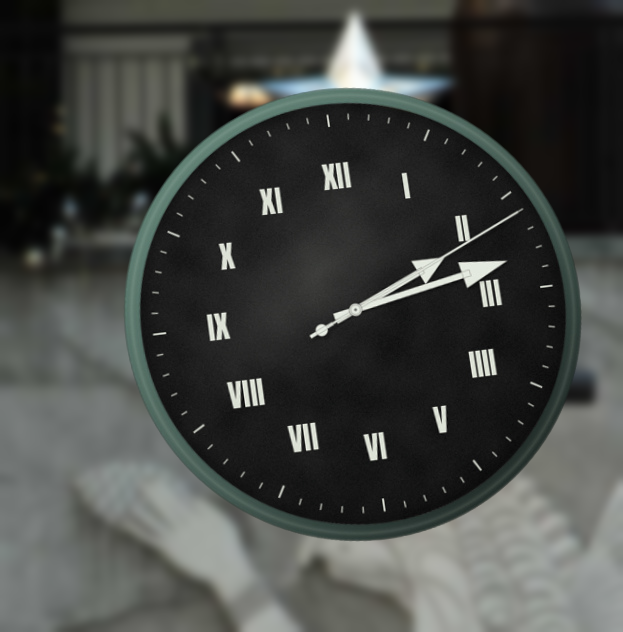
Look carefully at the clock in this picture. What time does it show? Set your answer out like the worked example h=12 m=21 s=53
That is h=2 m=13 s=11
